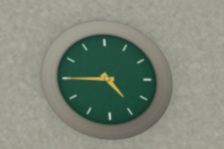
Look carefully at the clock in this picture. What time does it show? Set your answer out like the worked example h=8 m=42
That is h=4 m=45
